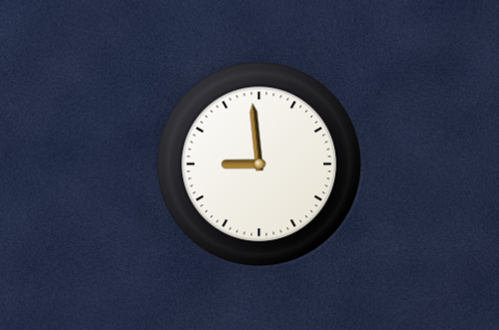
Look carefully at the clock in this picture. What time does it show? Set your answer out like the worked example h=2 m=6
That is h=8 m=59
